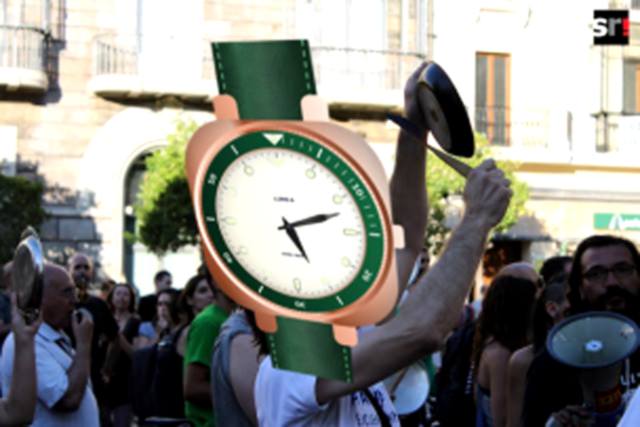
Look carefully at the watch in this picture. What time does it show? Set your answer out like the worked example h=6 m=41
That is h=5 m=12
